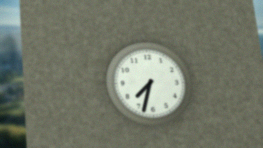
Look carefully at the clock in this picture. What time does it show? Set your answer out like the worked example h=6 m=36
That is h=7 m=33
